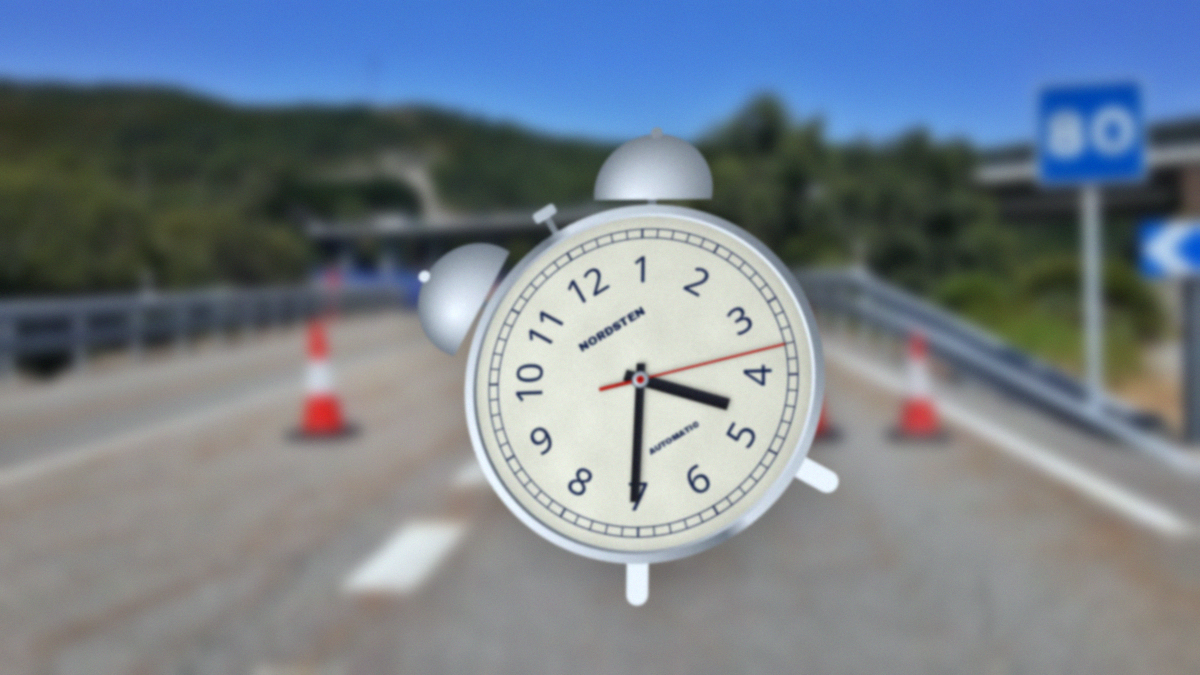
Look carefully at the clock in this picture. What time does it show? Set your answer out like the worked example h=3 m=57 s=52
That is h=4 m=35 s=18
